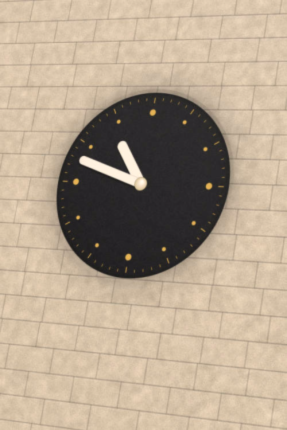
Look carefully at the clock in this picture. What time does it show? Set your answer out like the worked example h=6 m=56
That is h=10 m=48
